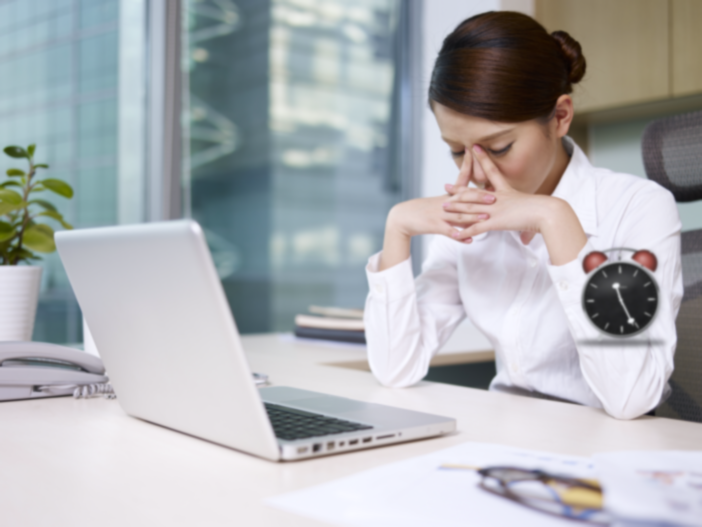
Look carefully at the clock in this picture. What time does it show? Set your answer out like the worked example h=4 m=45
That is h=11 m=26
